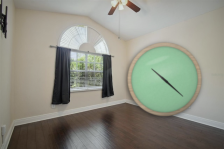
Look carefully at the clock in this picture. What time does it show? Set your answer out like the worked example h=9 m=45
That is h=10 m=22
